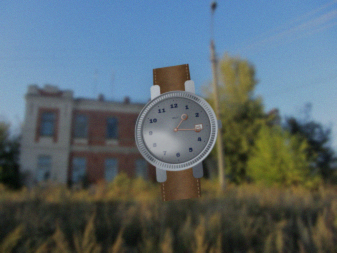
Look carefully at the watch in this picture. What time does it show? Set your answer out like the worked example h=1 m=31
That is h=1 m=16
